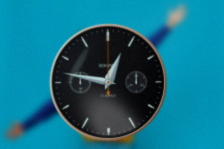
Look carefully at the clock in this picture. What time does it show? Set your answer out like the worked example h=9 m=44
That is h=12 m=47
